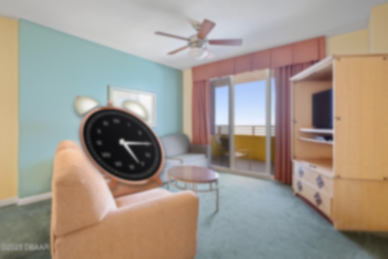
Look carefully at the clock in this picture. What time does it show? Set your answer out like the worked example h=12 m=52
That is h=5 m=15
